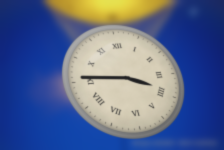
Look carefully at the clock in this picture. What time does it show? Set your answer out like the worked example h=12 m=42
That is h=3 m=46
